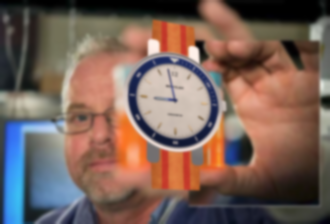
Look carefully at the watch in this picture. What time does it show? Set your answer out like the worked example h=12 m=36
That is h=8 m=58
